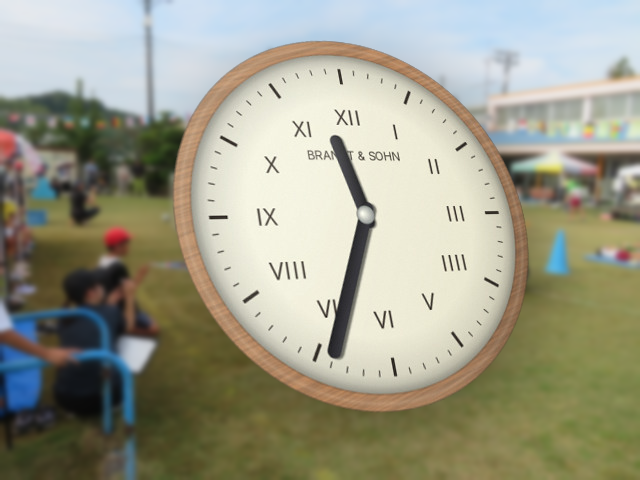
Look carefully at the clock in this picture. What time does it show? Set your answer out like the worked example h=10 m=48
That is h=11 m=34
